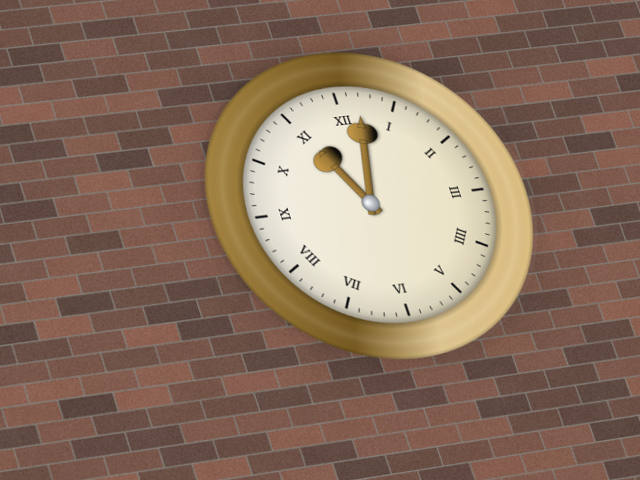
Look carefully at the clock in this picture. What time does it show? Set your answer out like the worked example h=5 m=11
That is h=11 m=2
